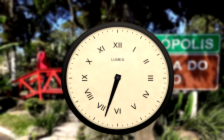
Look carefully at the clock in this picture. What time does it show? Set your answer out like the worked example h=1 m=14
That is h=6 m=33
